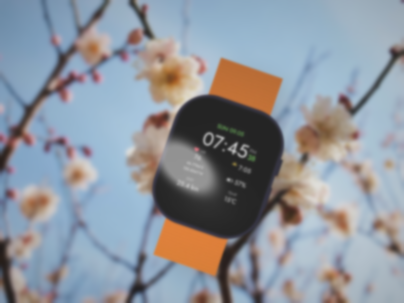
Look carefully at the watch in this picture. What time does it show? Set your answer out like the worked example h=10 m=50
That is h=7 m=45
